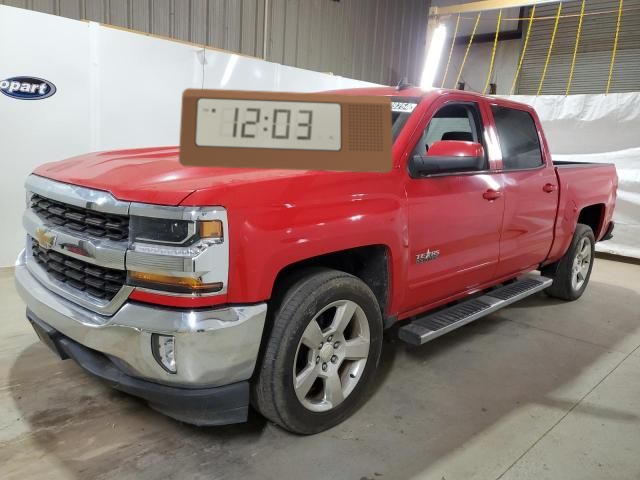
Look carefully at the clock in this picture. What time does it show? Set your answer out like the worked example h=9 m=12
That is h=12 m=3
